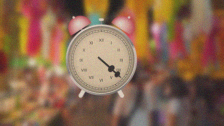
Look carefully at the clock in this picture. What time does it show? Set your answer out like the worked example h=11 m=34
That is h=4 m=22
